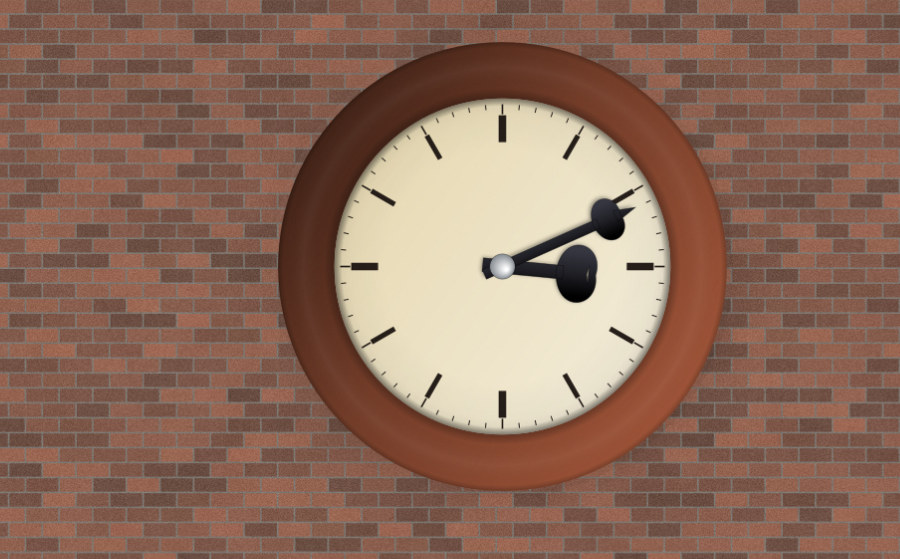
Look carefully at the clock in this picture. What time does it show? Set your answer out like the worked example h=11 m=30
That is h=3 m=11
